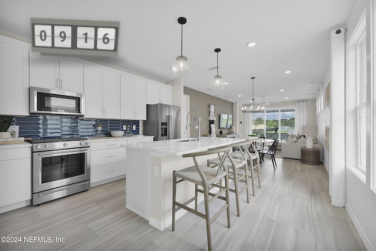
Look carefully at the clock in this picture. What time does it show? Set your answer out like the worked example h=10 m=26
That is h=9 m=16
